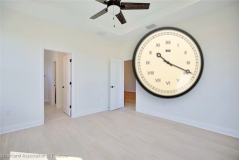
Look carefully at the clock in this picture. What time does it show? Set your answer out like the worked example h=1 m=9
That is h=10 m=19
